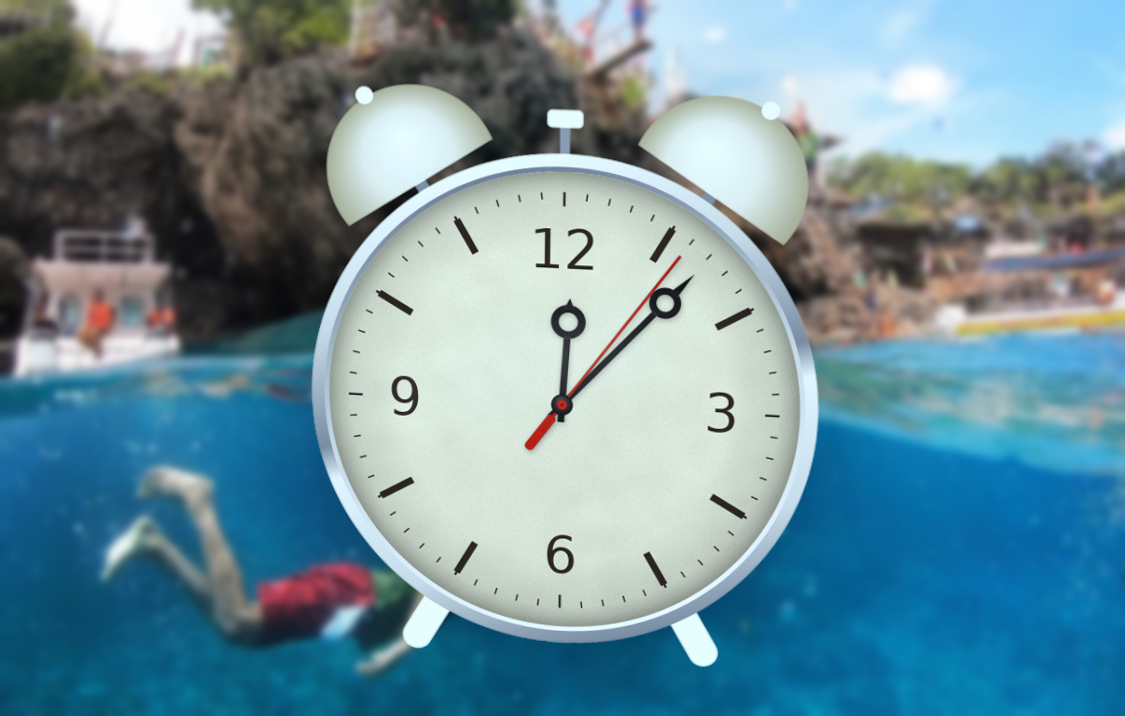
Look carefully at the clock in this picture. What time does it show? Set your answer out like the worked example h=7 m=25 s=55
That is h=12 m=7 s=6
